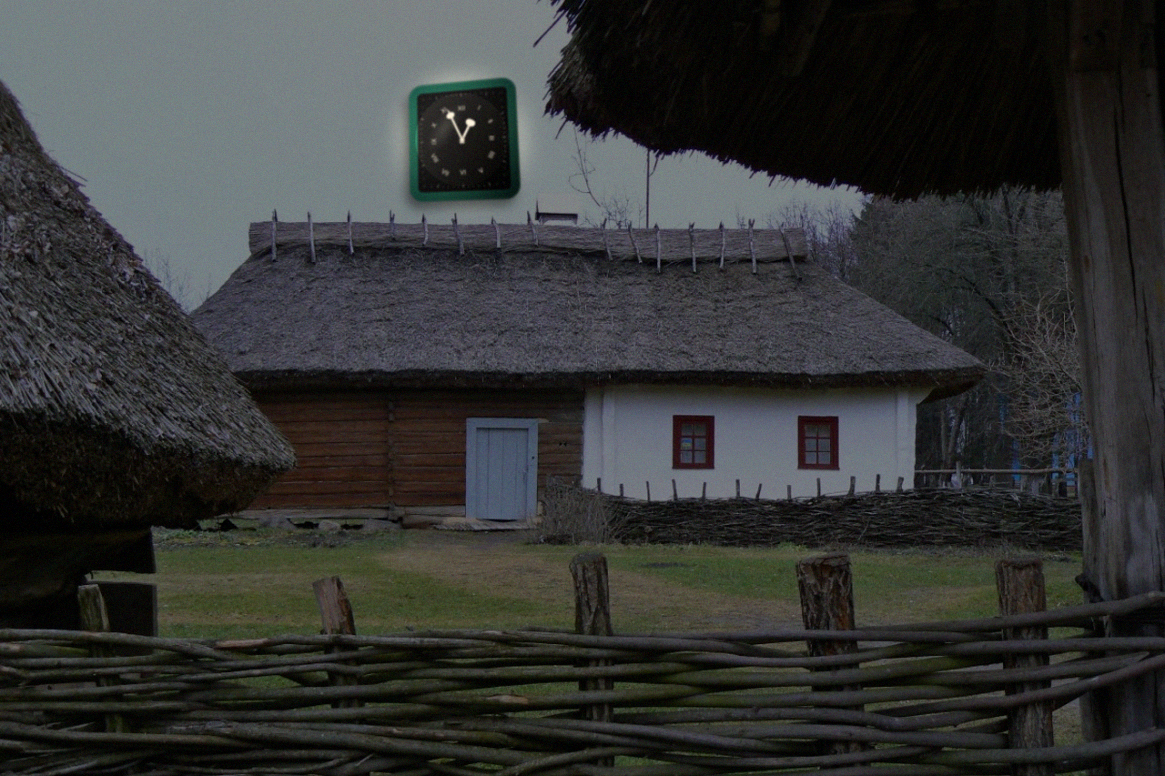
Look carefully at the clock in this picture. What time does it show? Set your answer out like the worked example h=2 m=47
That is h=12 m=56
